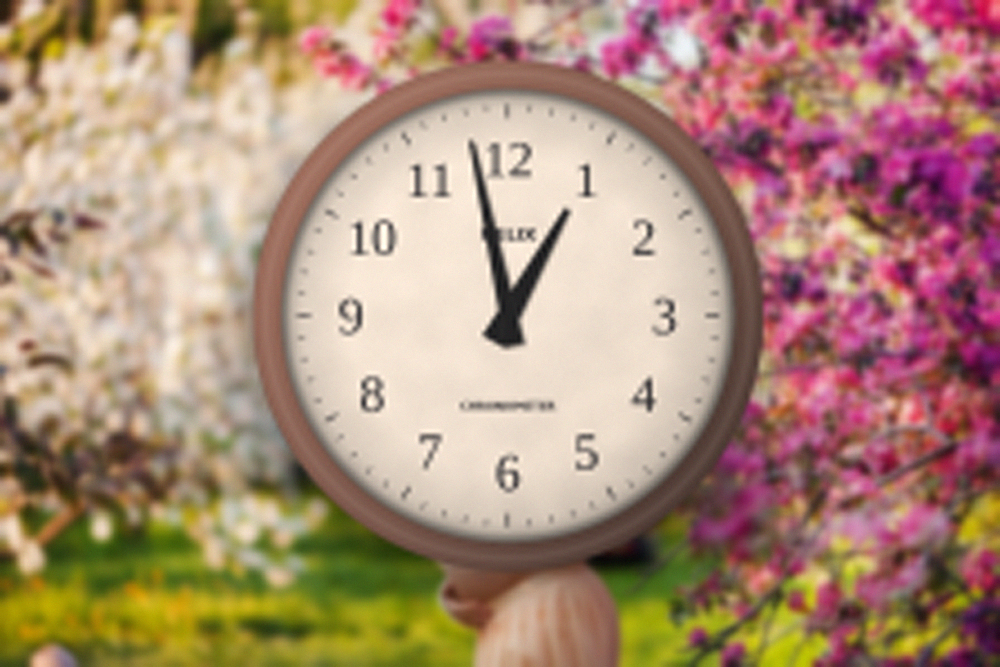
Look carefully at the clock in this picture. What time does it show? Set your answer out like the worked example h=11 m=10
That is h=12 m=58
